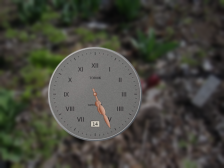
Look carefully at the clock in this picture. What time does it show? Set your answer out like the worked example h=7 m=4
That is h=5 m=26
